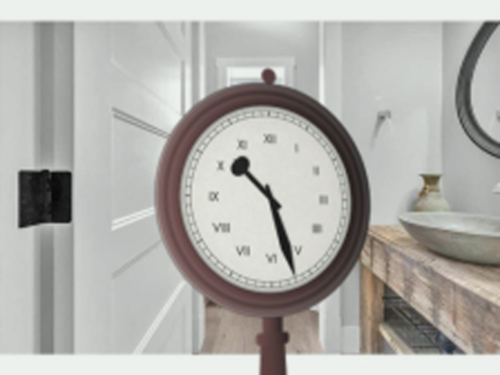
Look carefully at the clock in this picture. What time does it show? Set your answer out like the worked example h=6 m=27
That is h=10 m=27
